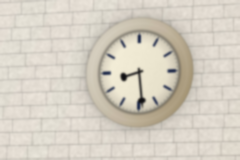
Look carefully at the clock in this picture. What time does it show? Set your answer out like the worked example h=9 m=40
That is h=8 m=29
